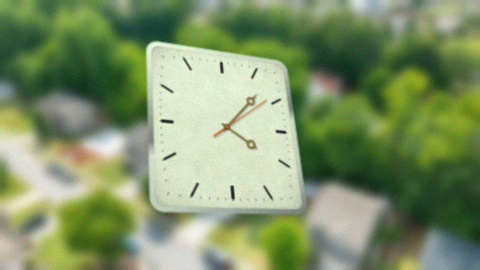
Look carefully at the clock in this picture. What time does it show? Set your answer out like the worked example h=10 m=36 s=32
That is h=4 m=7 s=9
